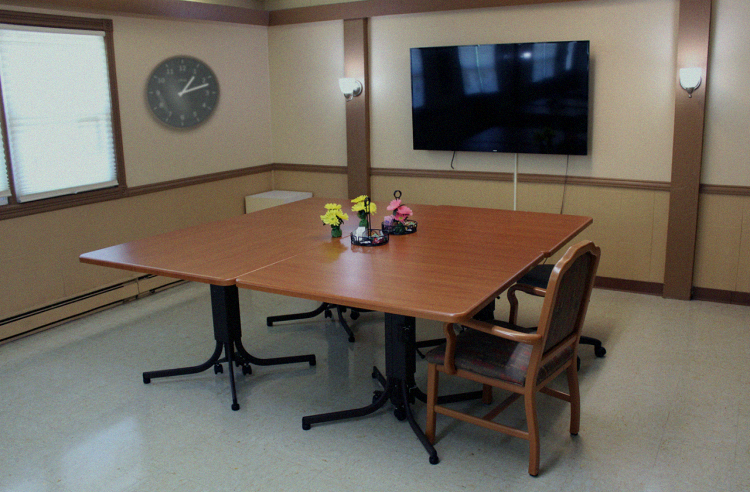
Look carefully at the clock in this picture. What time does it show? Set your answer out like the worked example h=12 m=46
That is h=1 m=12
